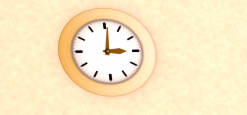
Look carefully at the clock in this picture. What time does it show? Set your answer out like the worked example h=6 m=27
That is h=3 m=1
